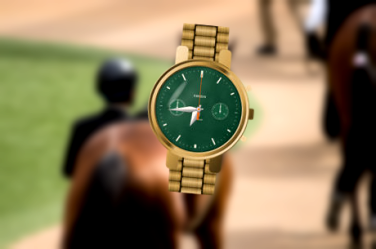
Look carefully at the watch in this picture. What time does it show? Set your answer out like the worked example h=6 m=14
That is h=6 m=44
